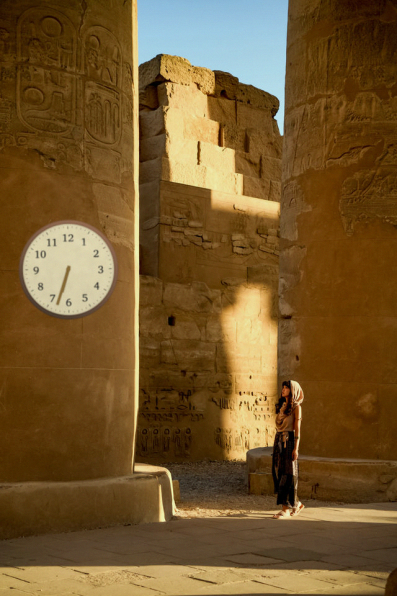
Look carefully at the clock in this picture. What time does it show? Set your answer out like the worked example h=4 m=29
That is h=6 m=33
